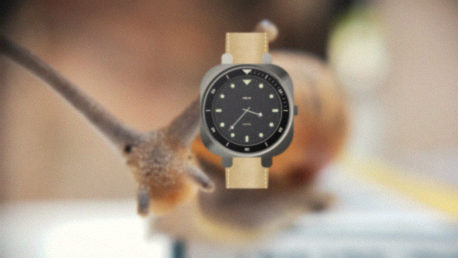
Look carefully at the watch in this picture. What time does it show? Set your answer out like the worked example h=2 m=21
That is h=3 m=37
